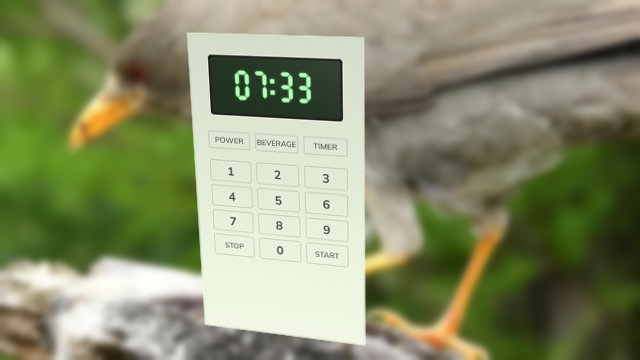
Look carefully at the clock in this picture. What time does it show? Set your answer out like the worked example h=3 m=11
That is h=7 m=33
